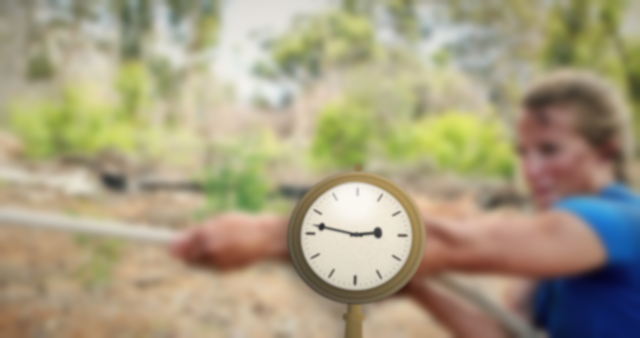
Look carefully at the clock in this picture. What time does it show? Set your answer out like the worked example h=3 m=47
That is h=2 m=47
